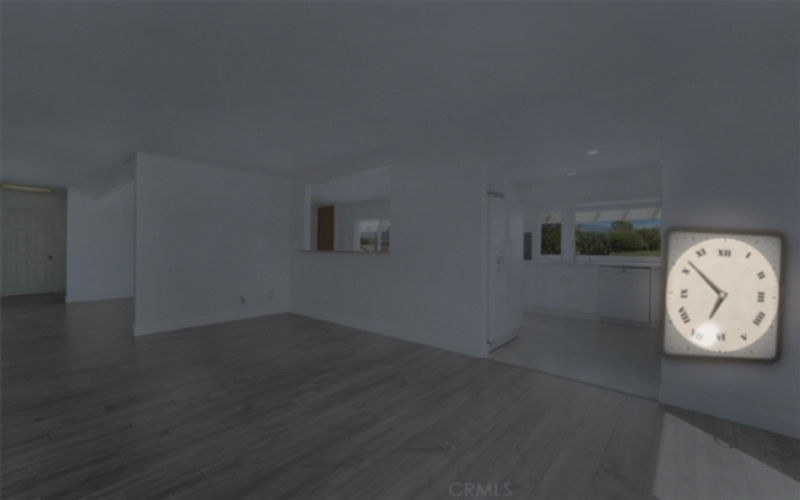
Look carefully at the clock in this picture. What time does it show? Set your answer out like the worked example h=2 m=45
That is h=6 m=52
